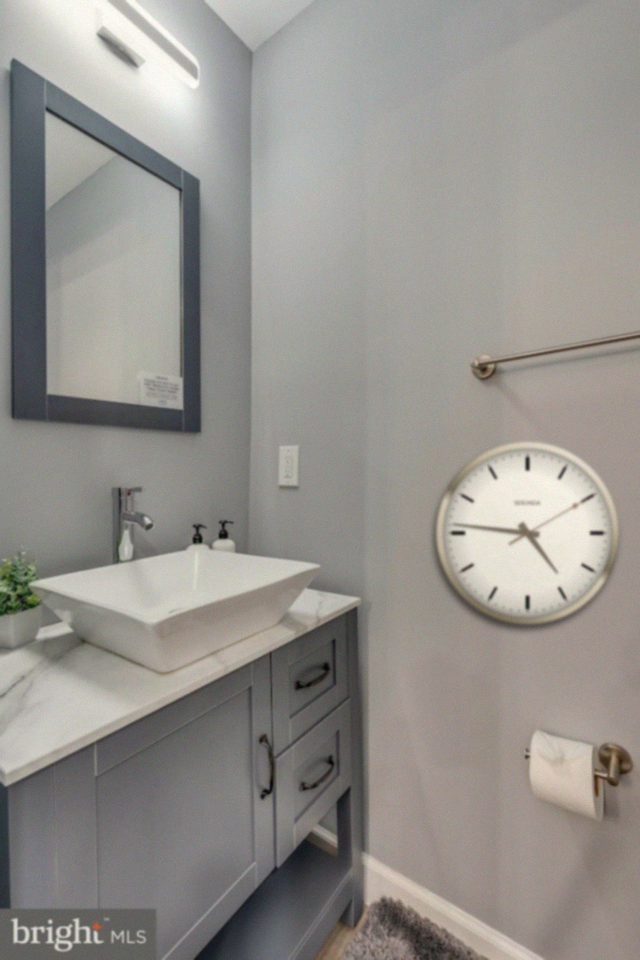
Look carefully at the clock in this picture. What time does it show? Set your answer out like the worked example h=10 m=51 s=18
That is h=4 m=46 s=10
